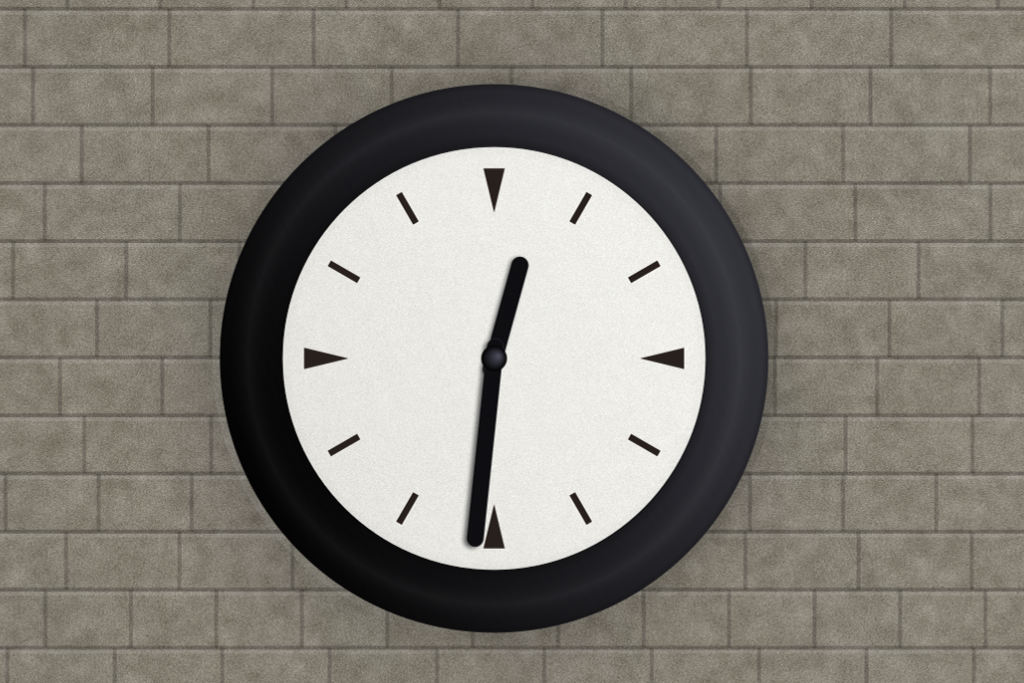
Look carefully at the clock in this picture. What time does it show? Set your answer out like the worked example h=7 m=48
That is h=12 m=31
